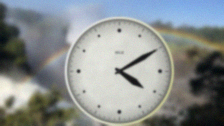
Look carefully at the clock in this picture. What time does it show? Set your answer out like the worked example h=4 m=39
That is h=4 m=10
